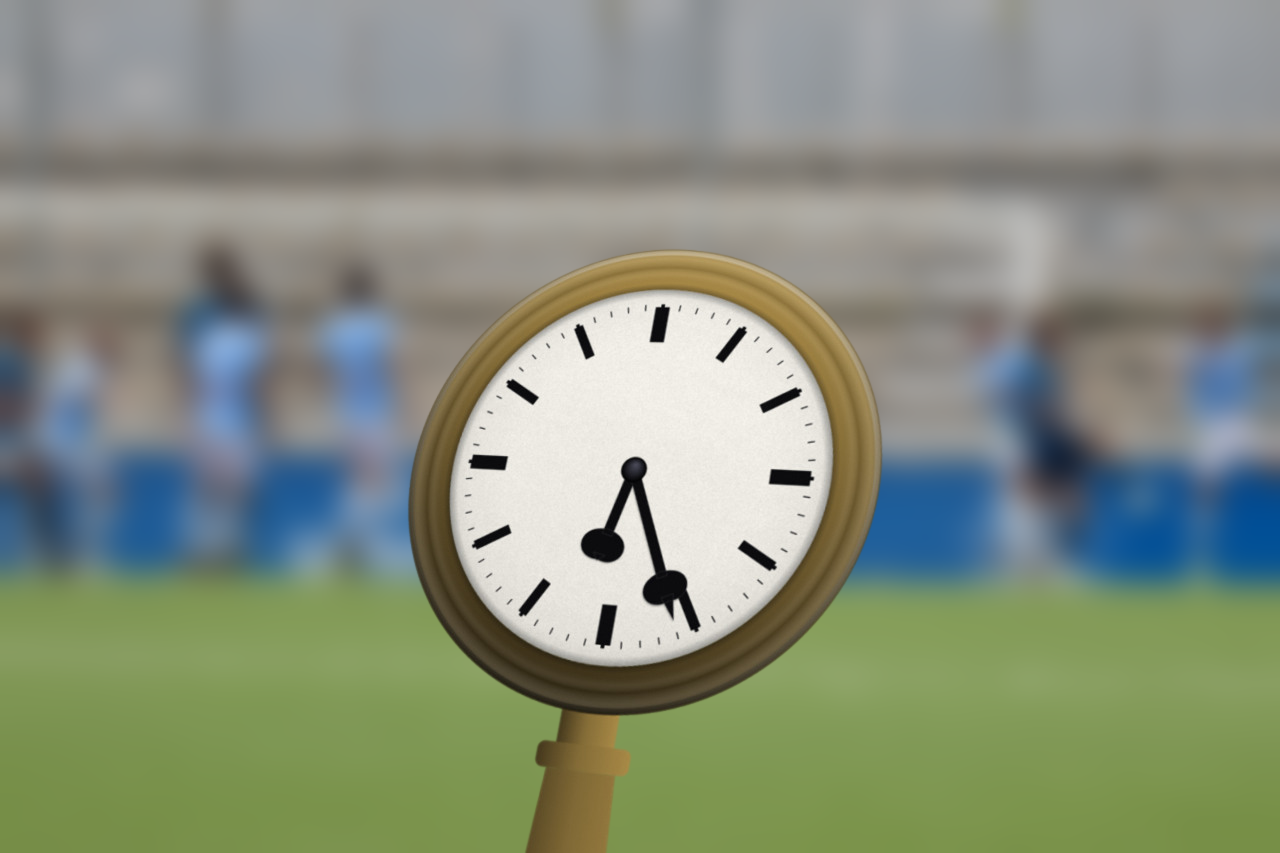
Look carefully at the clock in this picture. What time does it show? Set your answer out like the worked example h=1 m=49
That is h=6 m=26
